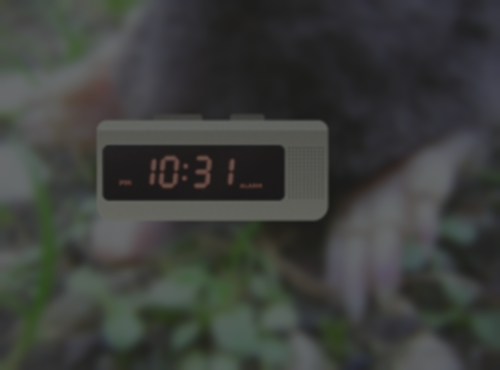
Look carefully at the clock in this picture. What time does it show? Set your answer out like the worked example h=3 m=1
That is h=10 m=31
